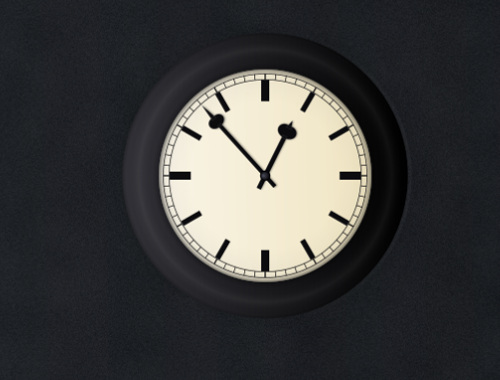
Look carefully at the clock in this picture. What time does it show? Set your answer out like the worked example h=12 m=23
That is h=12 m=53
